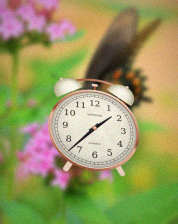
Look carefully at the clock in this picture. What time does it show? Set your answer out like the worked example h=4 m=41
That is h=1 m=37
